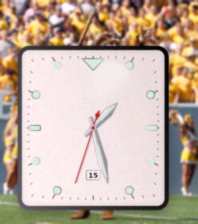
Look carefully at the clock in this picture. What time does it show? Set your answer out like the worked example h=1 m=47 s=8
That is h=1 m=27 s=33
